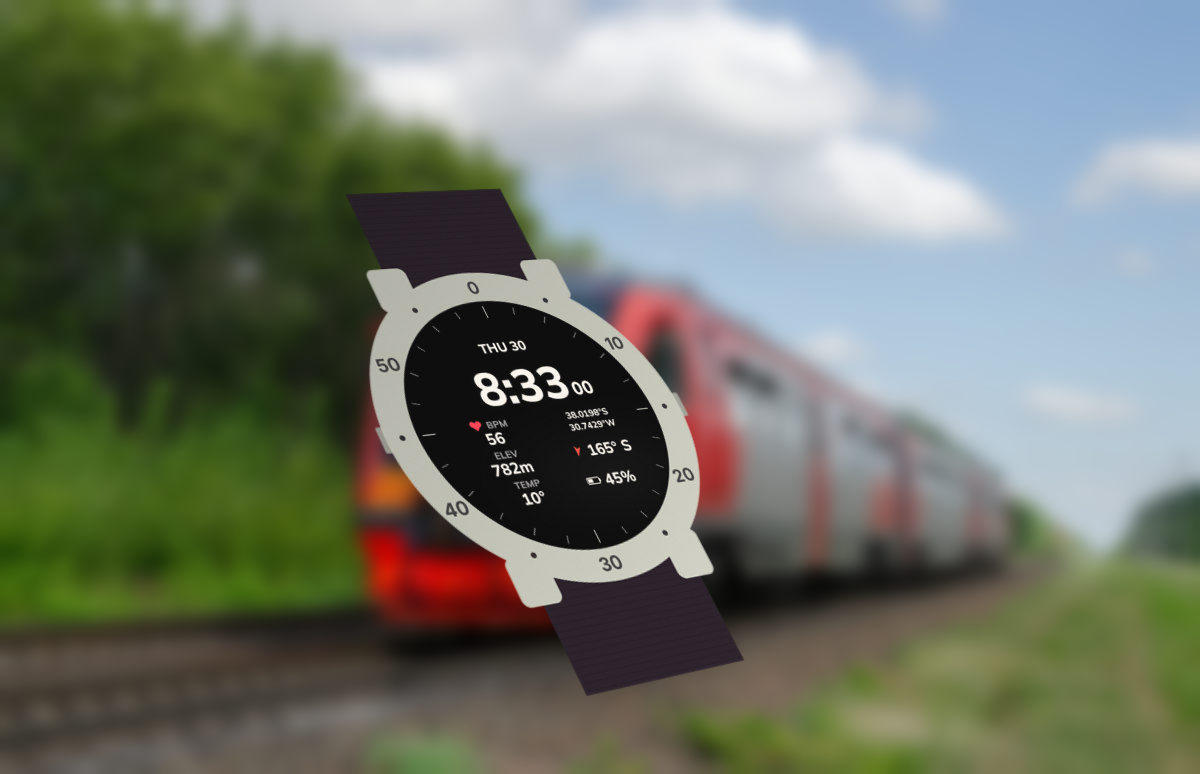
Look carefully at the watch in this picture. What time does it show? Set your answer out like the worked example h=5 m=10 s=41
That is h=8 m=33 s=0
